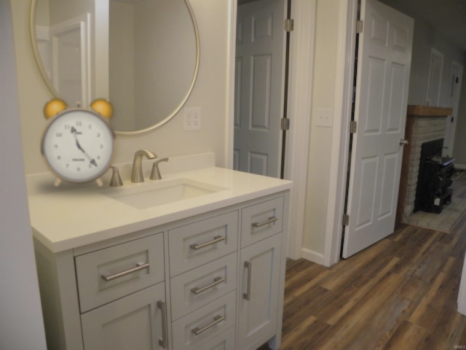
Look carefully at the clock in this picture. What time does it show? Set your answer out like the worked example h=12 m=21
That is h=11 m=23
